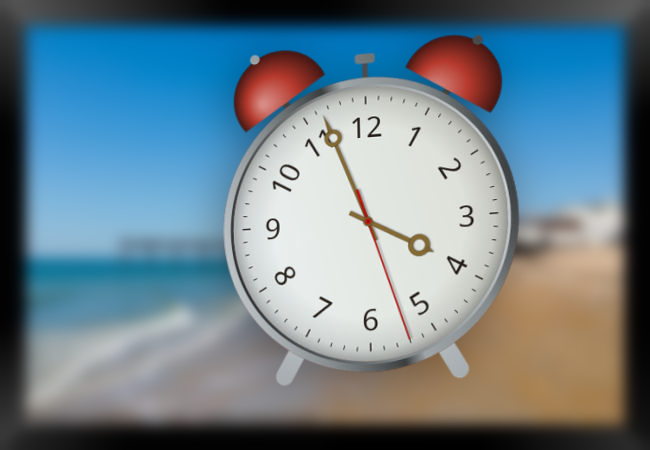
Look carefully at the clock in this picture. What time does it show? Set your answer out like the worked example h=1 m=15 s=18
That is h=3 m=56 s=27
